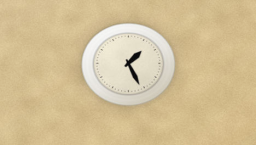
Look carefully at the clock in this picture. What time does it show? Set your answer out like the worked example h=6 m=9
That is h=1 m=26
